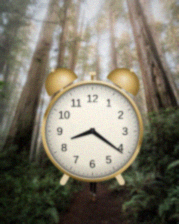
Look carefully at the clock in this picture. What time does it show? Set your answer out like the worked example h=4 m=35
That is h=8 m=21
